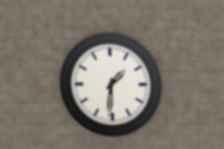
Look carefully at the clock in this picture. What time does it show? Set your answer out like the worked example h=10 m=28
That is h=1 m=31
